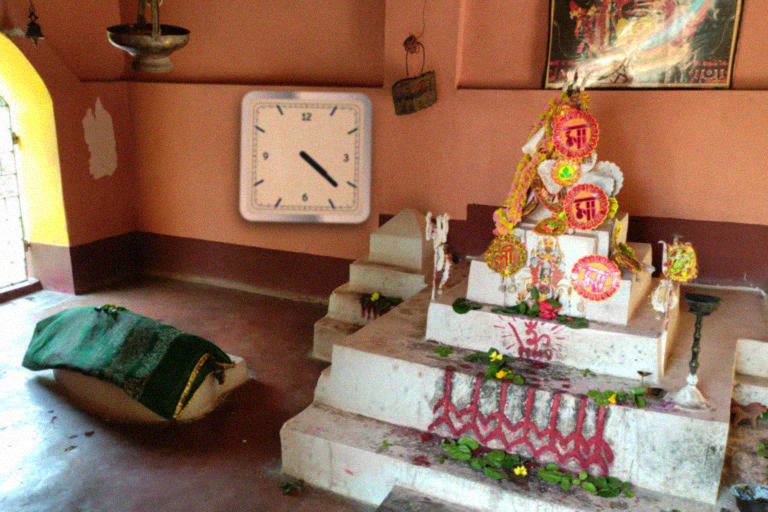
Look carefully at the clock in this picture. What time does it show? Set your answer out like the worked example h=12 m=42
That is h=4 m=22
